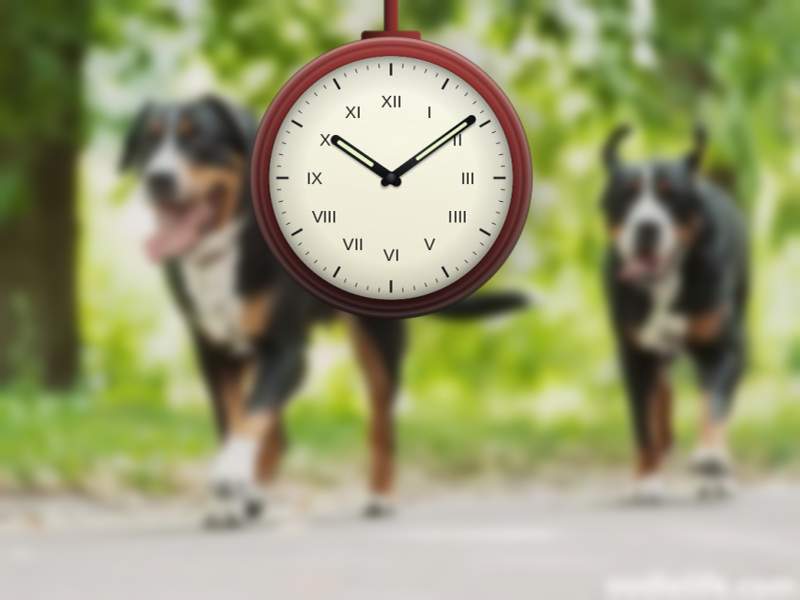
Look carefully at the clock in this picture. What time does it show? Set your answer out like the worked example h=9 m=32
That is h=10 m=9
